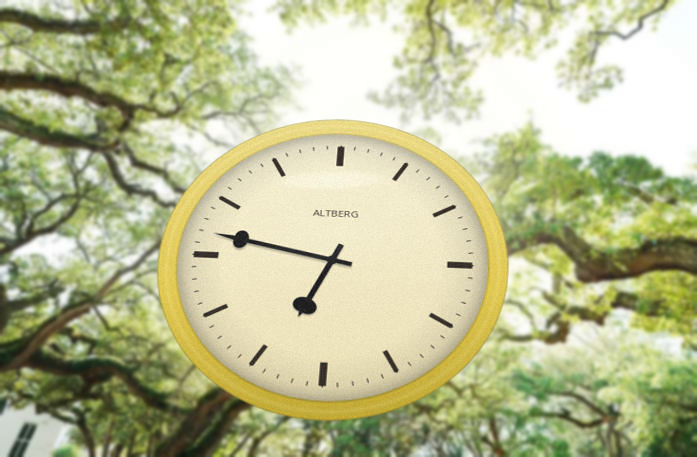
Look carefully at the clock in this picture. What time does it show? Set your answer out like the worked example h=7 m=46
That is h=6 m=47
